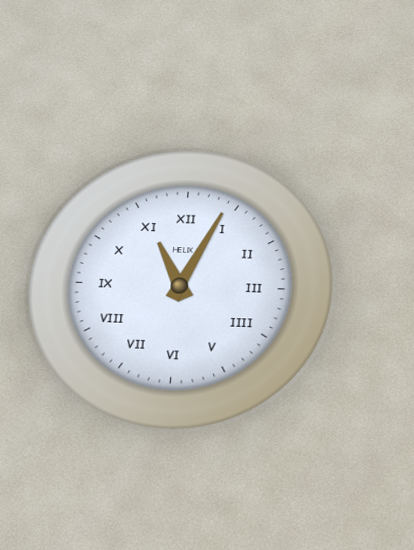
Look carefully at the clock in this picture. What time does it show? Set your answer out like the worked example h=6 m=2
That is h=11 m=4
